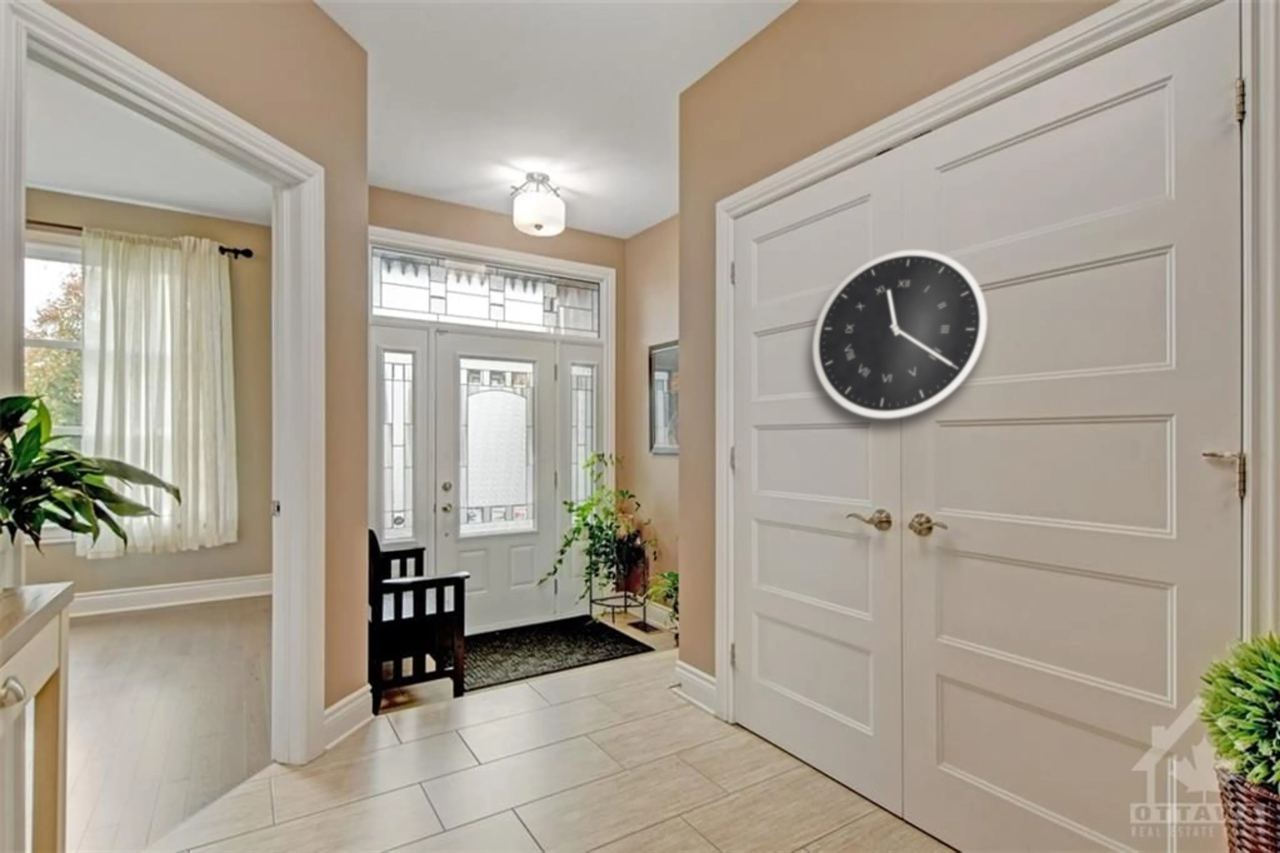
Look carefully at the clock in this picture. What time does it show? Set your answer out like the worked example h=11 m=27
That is h=11 m=20
